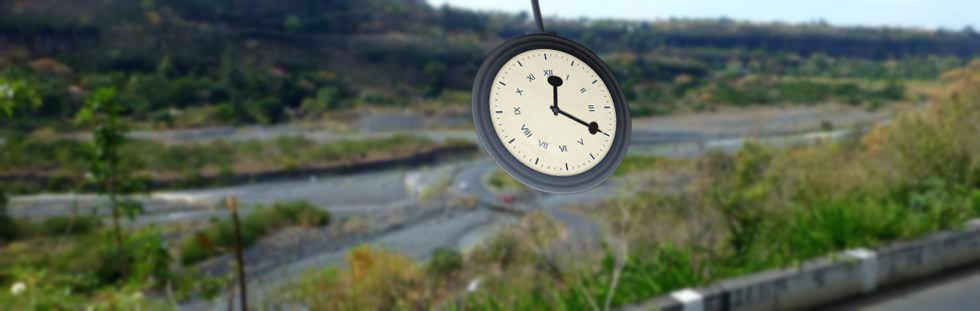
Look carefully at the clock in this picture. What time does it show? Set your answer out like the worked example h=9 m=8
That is h=12 m=20
